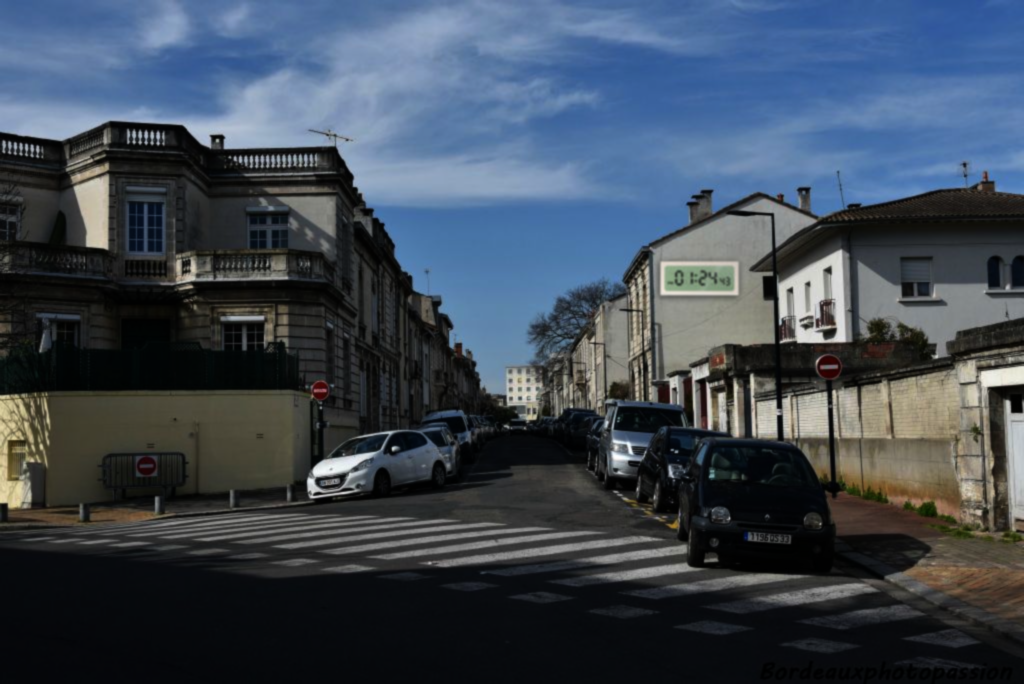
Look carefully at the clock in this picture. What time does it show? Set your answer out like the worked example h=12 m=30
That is h=1 m=24
